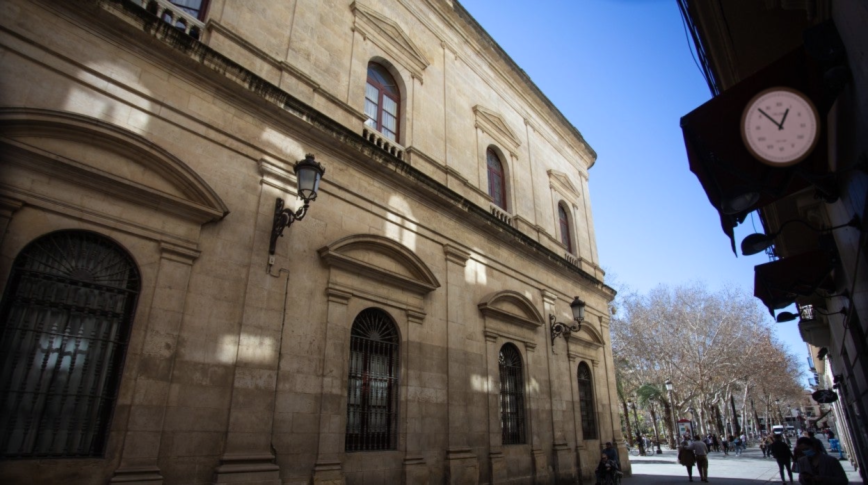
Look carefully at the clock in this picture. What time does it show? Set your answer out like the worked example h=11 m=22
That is h=12 m=52
